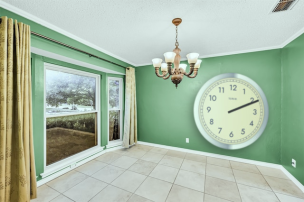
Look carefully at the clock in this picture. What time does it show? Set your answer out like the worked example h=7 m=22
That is h=2 m=11
